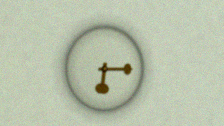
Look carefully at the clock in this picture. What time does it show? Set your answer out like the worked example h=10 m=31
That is h=6 m=15
